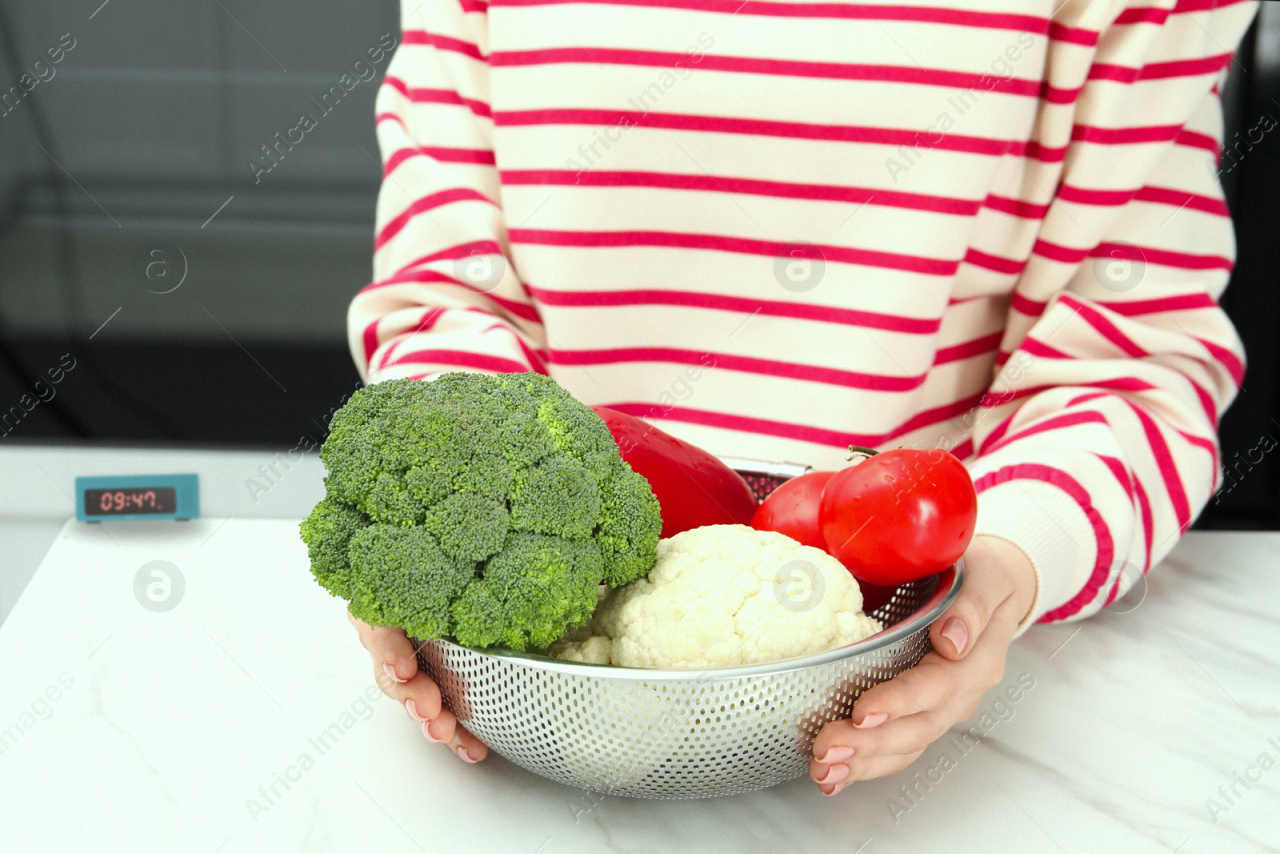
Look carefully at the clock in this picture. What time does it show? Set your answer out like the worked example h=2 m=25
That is h=9 m=47
